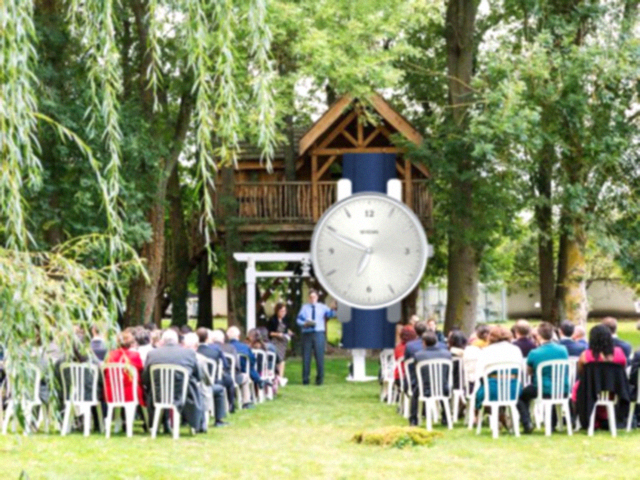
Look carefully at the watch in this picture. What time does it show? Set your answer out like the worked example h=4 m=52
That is h=6 m=49
